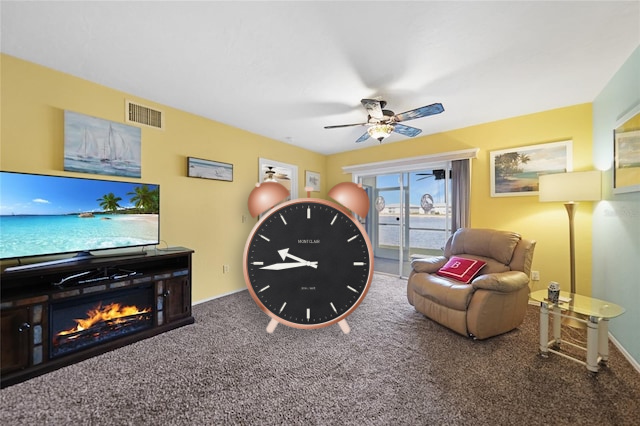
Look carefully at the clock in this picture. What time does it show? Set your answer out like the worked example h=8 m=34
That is h=9 m=44
